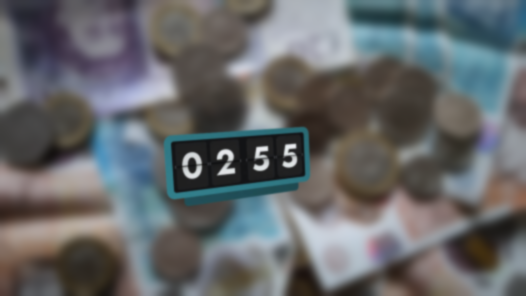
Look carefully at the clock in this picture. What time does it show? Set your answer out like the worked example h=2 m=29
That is h=2 m=55
